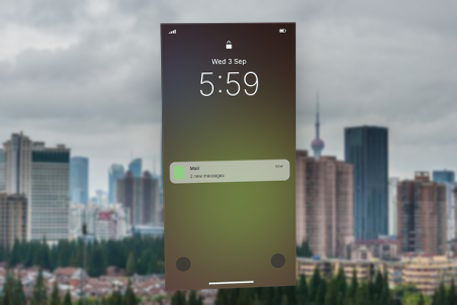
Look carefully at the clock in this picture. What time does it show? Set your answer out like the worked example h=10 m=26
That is h=5 m=59
